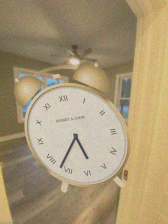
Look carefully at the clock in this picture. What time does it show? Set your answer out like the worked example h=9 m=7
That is h=5 m=37
